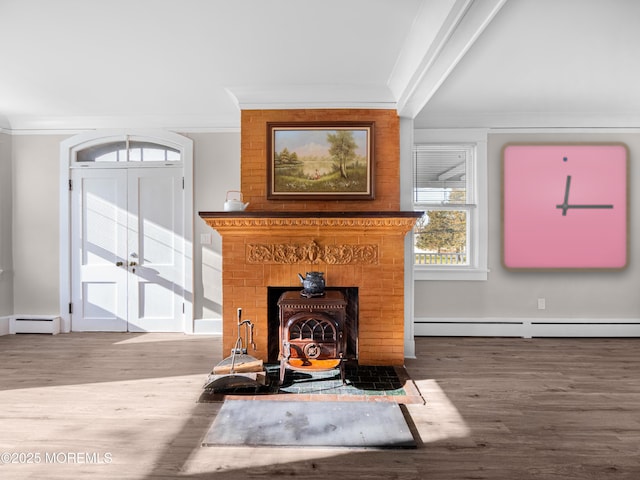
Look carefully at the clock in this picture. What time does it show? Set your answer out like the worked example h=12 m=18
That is h=12 m=15
